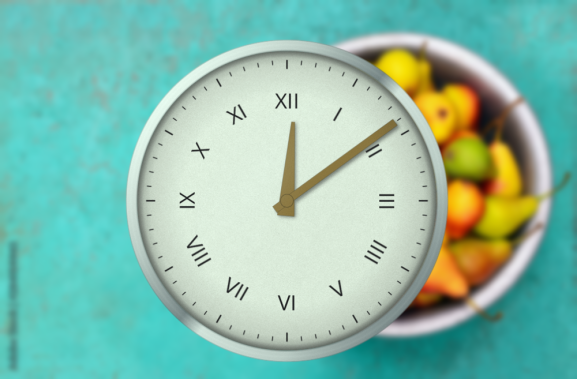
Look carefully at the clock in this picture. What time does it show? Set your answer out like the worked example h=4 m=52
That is h=12 m=9
